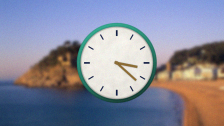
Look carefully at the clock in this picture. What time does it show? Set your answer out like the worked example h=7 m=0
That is h=3 m=22
